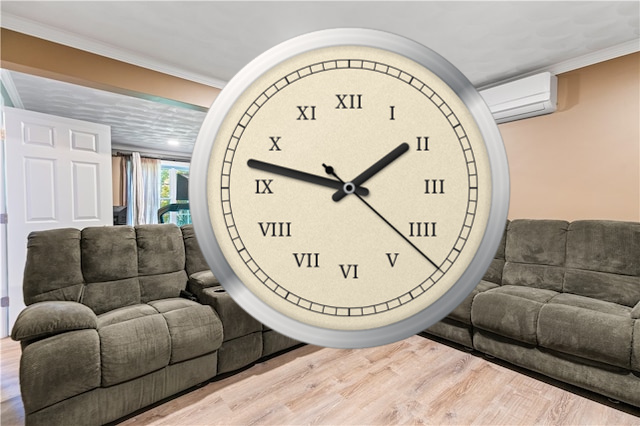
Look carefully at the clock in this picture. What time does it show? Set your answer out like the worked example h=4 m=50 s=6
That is h=1 m=47 s=22
